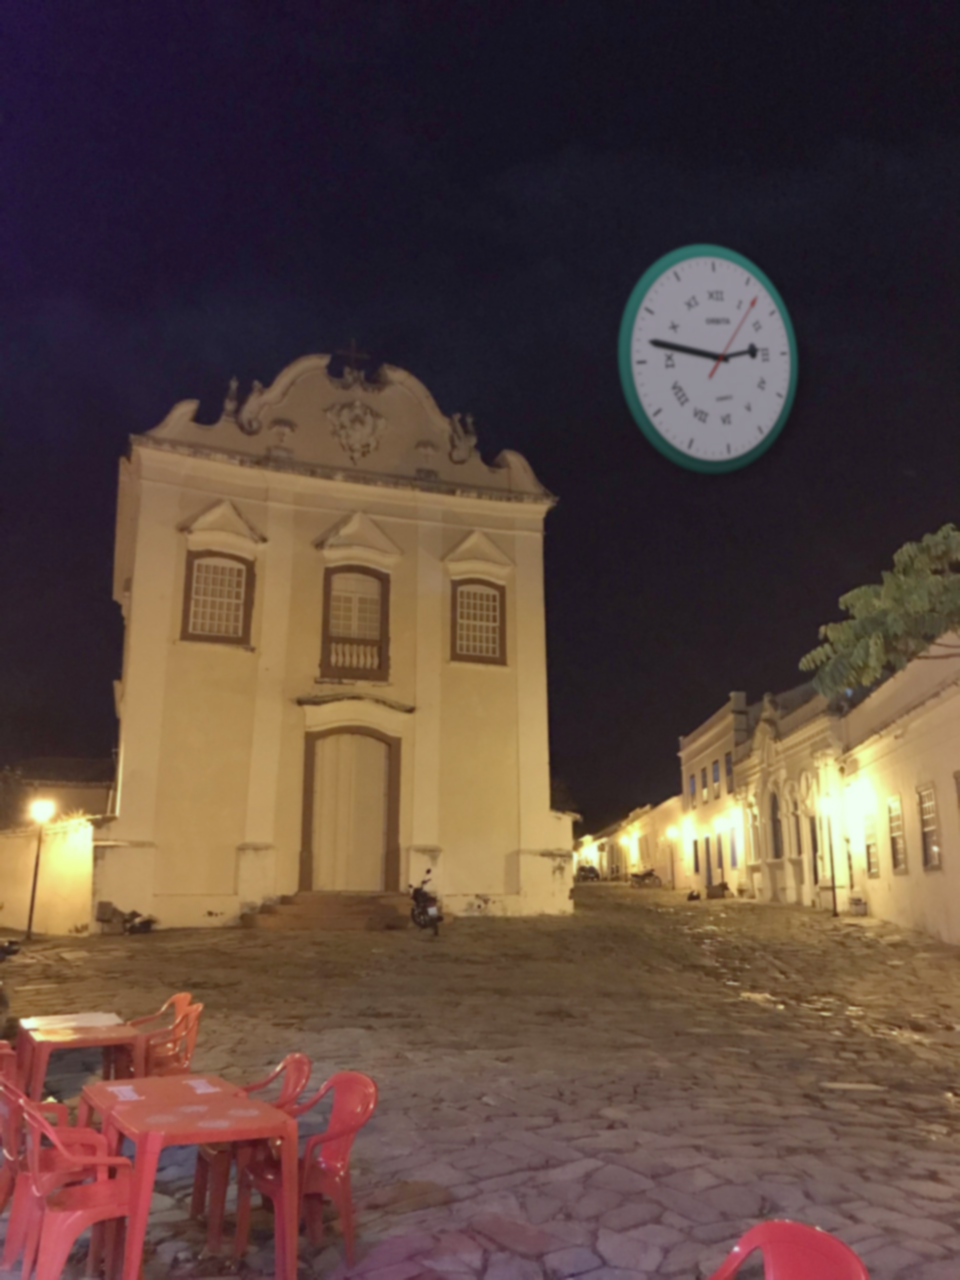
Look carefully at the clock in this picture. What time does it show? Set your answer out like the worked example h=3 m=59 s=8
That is h=2 m=47 s=7
